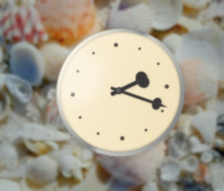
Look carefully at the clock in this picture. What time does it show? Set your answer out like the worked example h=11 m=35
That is h=2 m=19
